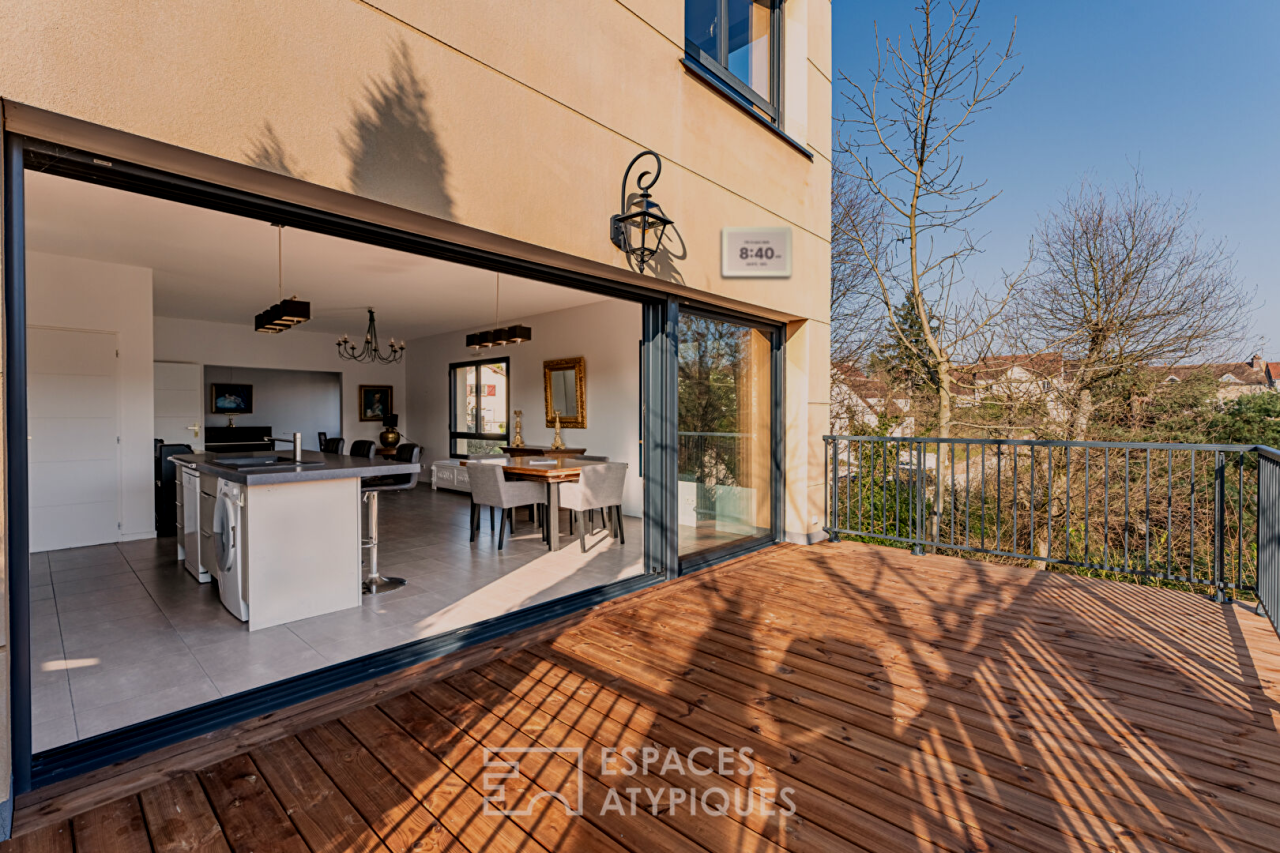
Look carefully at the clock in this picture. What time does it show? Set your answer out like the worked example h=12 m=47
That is h=8 m=40
